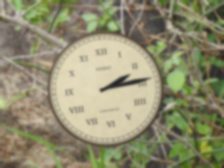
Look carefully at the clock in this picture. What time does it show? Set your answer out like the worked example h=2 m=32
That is h=2 m=14
